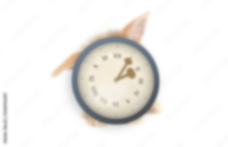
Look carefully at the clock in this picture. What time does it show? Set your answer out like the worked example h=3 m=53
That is h=2 m=5
